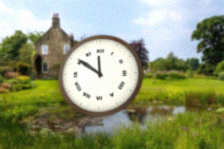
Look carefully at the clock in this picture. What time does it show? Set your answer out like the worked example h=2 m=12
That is h=11 m=51
